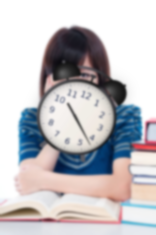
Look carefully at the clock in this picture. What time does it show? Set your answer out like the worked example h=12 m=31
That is h=10 m=22
